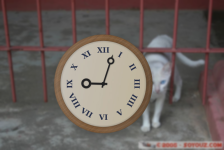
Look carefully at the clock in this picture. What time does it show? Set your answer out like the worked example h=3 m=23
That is h=9 m=3
